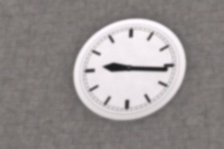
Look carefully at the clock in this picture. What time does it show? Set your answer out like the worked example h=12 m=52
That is h=9 m=16
